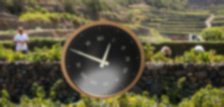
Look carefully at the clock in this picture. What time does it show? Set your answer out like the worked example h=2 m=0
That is h=12 m=50
